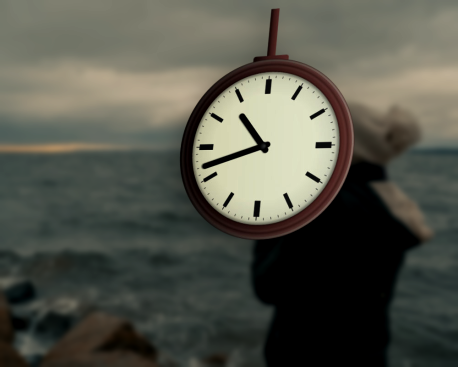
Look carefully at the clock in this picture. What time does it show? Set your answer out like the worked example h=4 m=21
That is h=10 m=42
